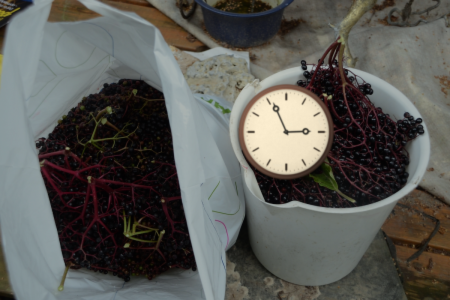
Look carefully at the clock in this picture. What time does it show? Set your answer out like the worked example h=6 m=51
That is h=2 m=56
